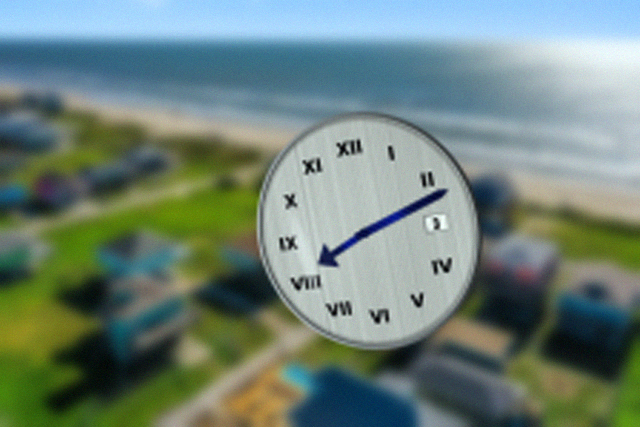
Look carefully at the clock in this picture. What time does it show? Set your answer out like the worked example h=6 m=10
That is h=8 m=12
